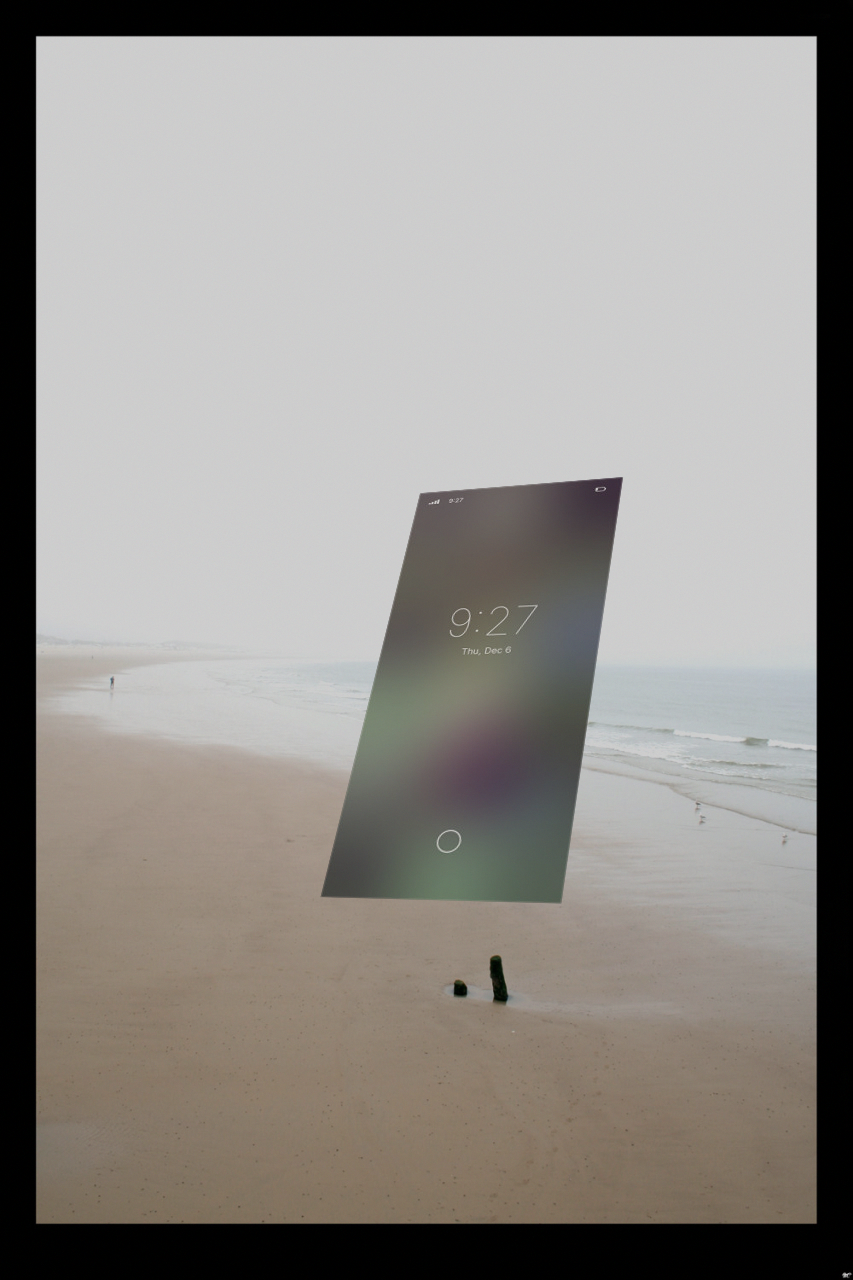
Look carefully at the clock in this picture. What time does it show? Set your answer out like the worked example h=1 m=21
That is h=9 m=27
